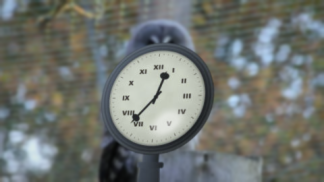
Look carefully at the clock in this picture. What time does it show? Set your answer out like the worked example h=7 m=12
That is h=12 m=37
